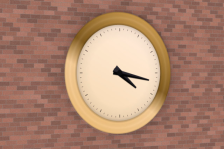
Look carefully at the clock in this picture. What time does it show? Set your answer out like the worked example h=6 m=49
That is h=4 m=17
